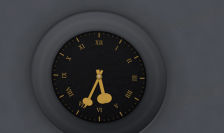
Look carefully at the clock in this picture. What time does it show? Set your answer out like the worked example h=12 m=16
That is h=5 m=34
